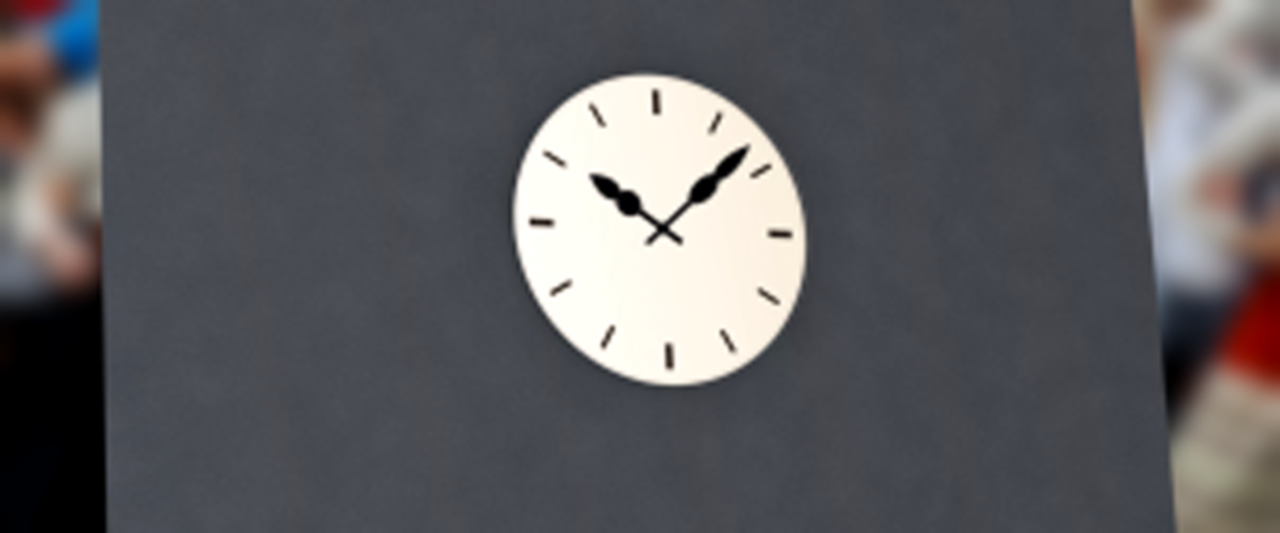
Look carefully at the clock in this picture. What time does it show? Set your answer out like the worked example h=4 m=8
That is h=10 m=8
